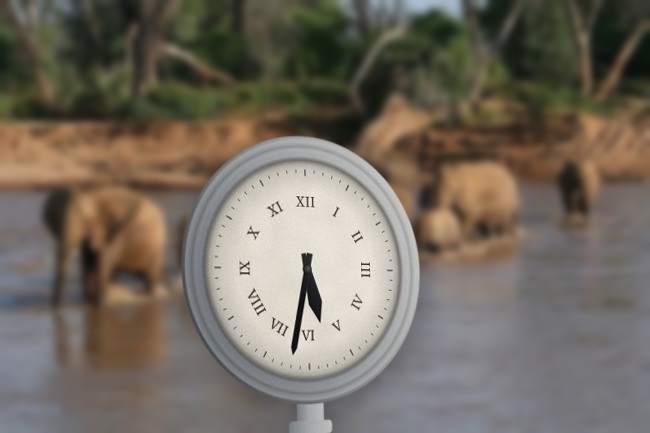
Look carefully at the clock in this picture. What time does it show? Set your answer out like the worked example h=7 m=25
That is h=5 m=32
